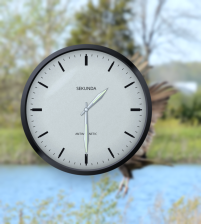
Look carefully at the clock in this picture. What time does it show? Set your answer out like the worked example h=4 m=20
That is h=1 m=30
